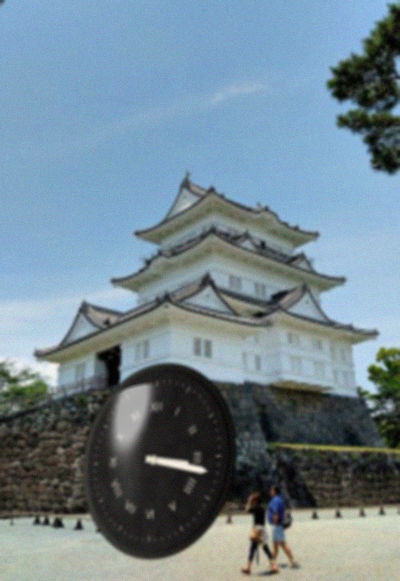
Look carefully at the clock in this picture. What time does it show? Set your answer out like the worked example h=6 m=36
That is h=3 m=17
